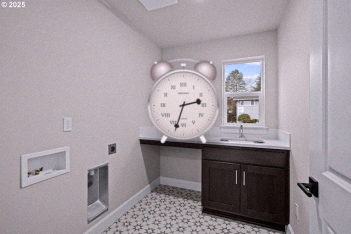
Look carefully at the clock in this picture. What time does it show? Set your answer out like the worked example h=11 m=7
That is h=2 m=33
